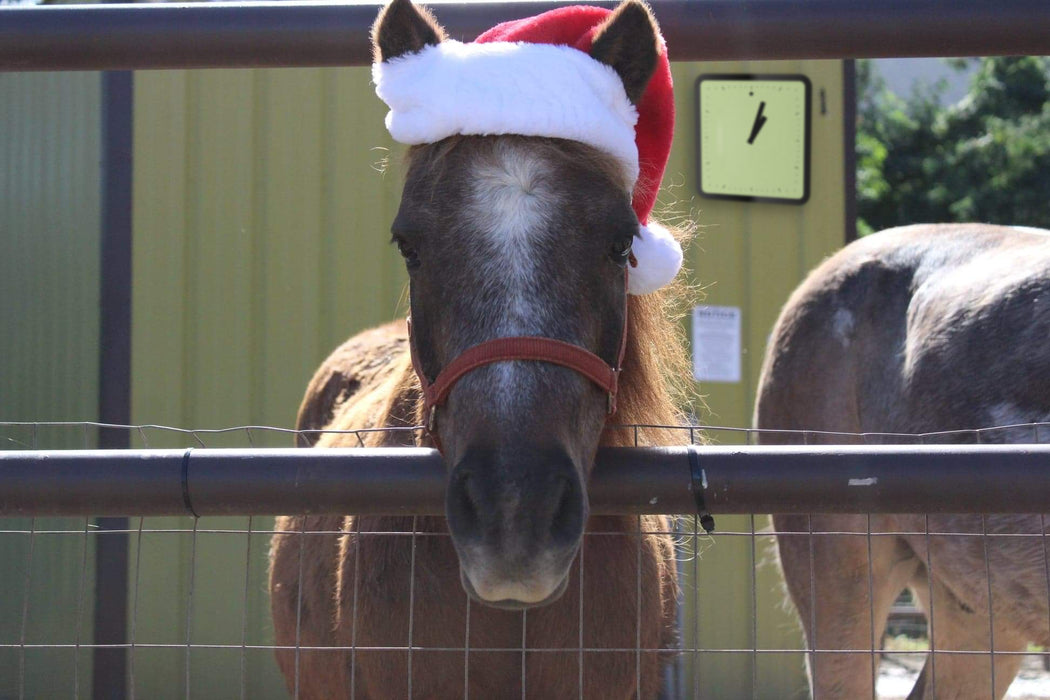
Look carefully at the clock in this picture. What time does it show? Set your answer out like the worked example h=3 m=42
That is h=1 m=3
